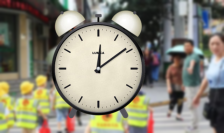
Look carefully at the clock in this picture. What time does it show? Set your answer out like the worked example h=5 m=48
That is h=12 m=9
